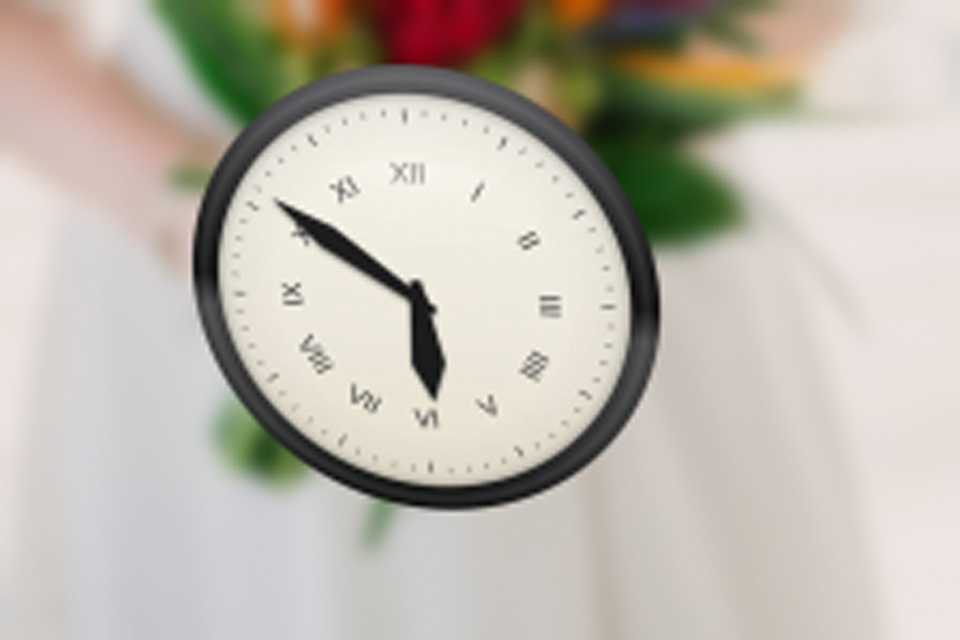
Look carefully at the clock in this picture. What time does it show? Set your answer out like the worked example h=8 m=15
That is h=5 m=51
